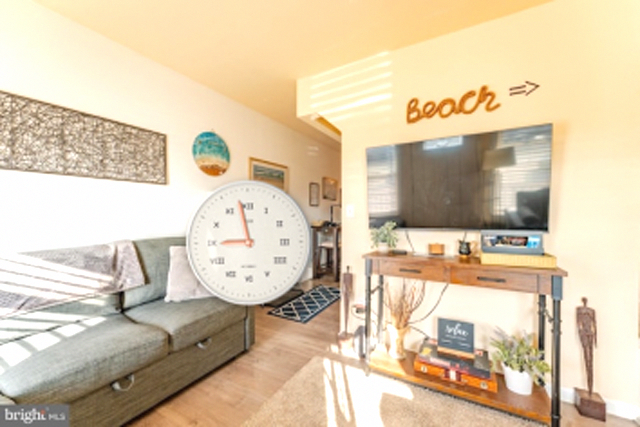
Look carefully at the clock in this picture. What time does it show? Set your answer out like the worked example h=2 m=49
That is h=8 m=58
